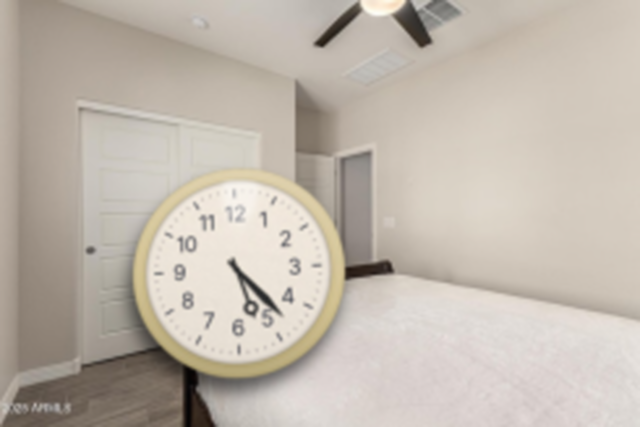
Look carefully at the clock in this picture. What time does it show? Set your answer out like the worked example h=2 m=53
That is h=5 m=23
